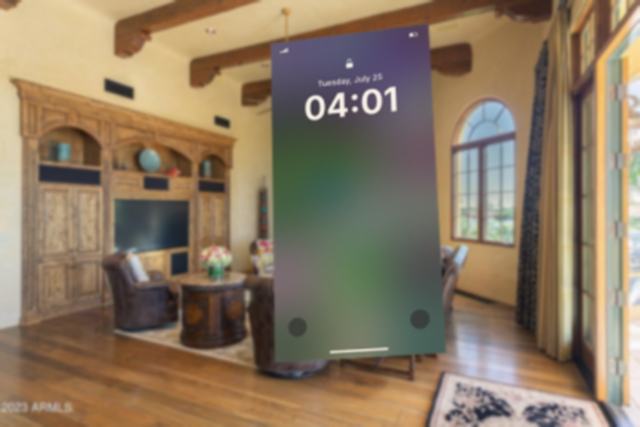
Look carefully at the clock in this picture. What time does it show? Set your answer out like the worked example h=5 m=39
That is h=4 m=1
